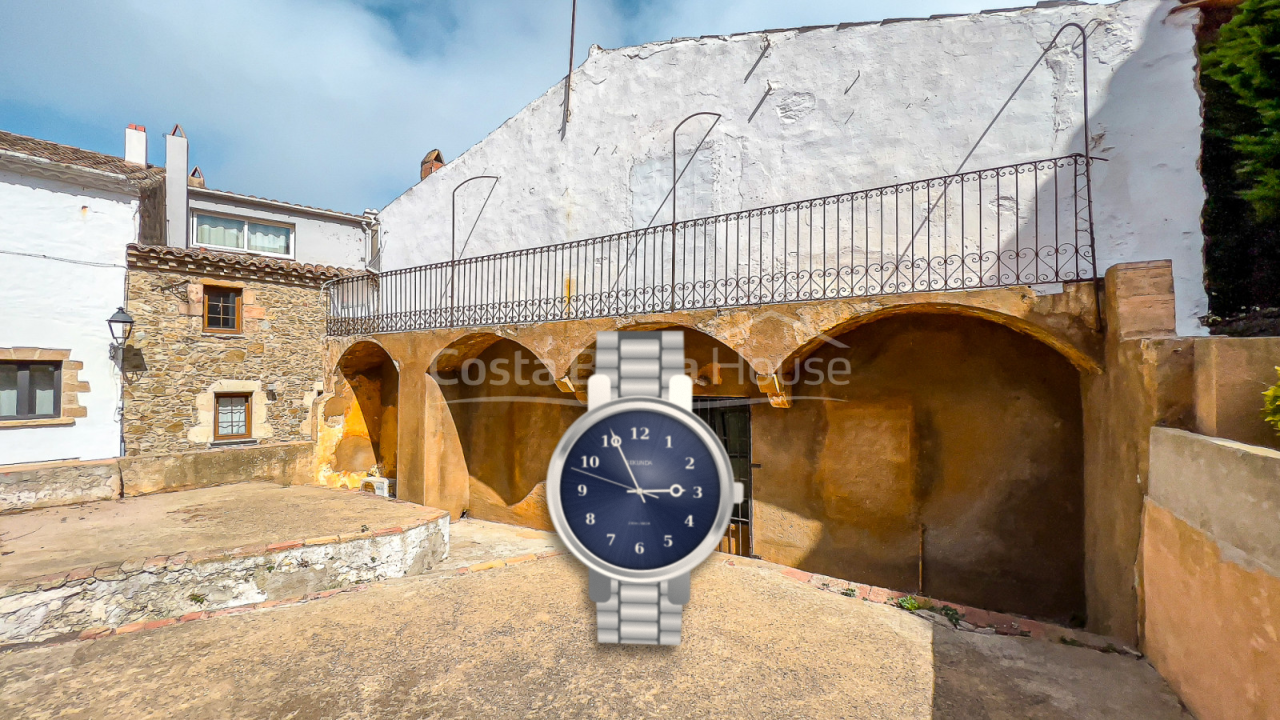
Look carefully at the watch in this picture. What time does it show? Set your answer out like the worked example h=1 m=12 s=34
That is h=2 m=55 s=48
